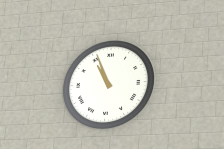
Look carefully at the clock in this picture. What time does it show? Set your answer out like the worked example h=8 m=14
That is h=10 m=56
